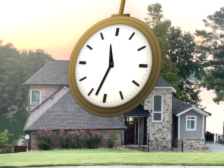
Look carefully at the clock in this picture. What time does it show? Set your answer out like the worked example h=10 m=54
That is h=11 m=33
